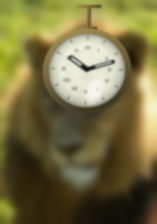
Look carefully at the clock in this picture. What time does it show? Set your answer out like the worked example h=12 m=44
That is h=10 m=12
